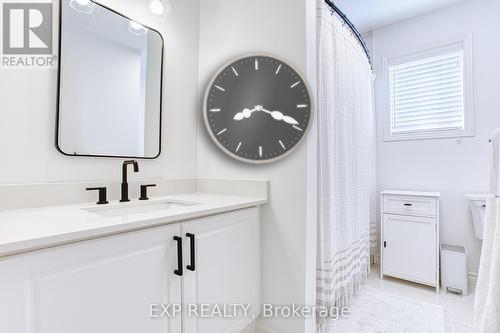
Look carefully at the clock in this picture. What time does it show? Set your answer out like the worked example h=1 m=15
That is h=8 m=19
